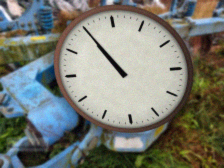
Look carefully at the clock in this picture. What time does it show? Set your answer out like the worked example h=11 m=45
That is h=10 m=55
